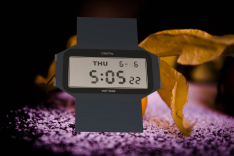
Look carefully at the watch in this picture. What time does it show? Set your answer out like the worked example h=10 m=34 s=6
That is h=5 m=5 s=22
